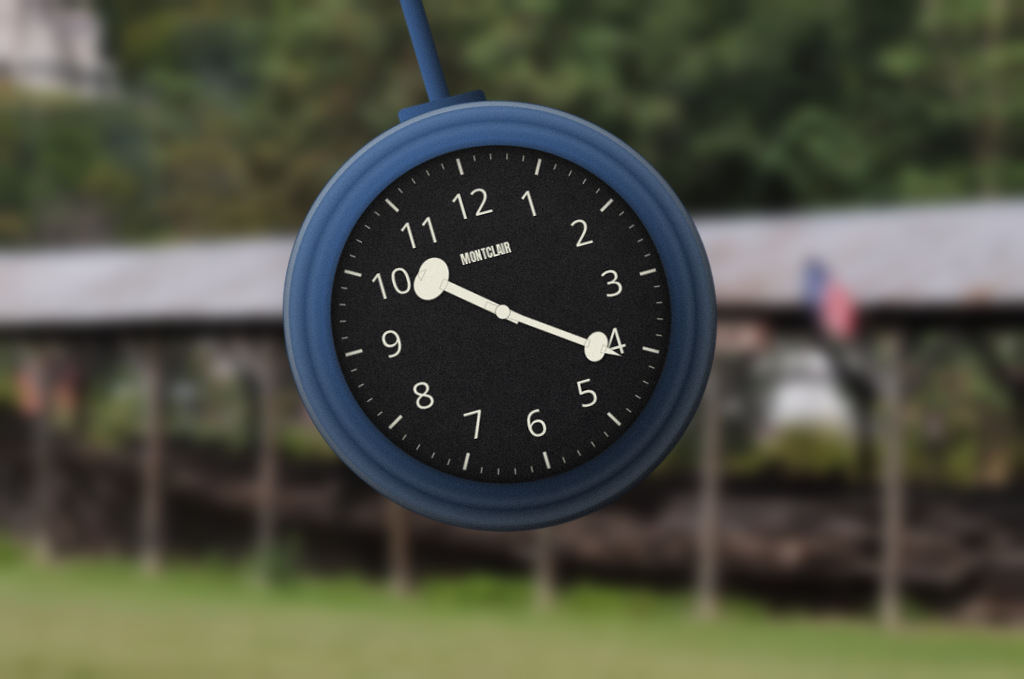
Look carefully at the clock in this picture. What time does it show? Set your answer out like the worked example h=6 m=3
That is h=10 m=21
